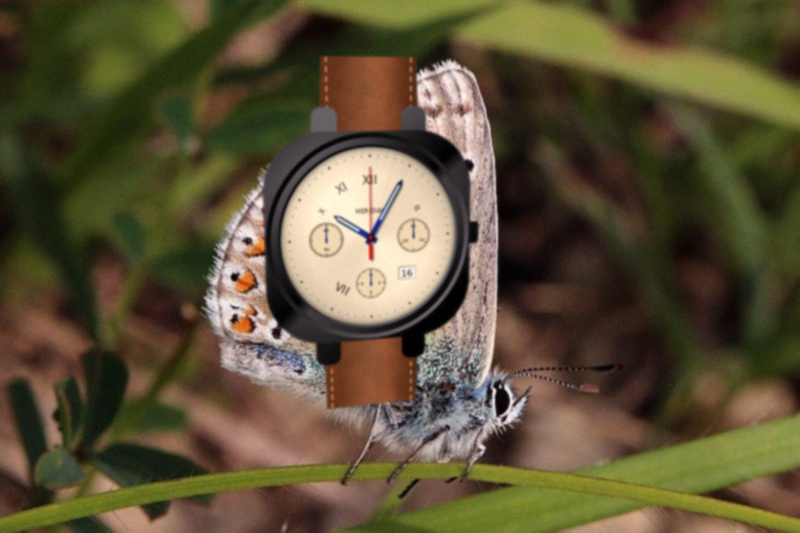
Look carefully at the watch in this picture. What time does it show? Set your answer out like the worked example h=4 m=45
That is h=10 m=5
